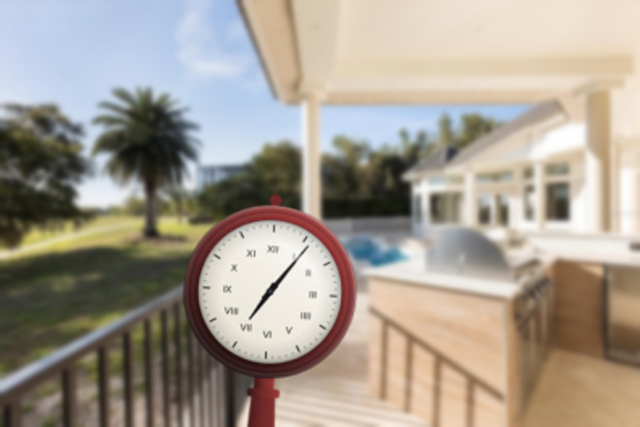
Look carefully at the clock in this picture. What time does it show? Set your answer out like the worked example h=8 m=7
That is h=7 m=6
